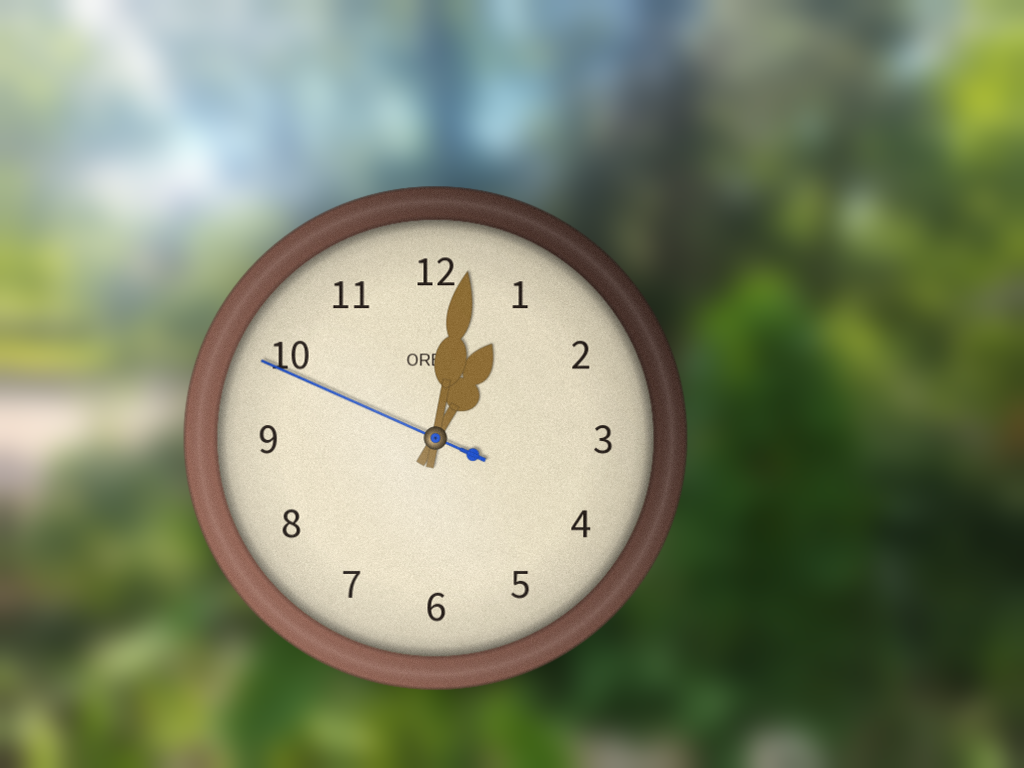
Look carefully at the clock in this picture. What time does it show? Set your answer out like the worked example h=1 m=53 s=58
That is h=1 m=1 s=49
